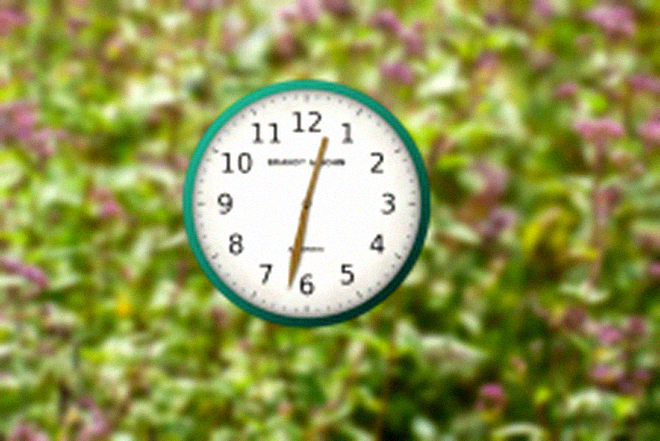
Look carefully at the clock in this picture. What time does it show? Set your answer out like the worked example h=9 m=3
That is h=12 m=32
